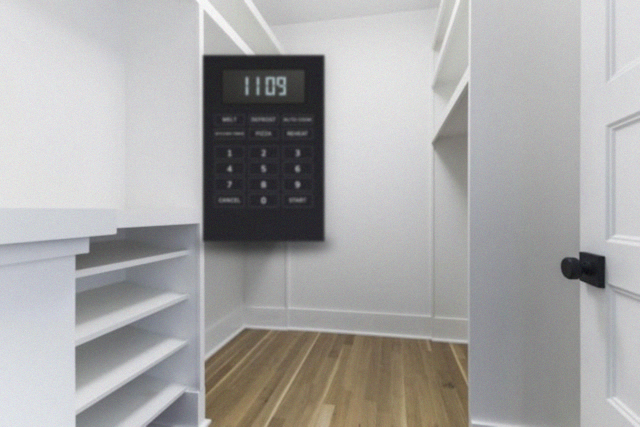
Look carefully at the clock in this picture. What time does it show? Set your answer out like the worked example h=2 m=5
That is h=11 m=9
